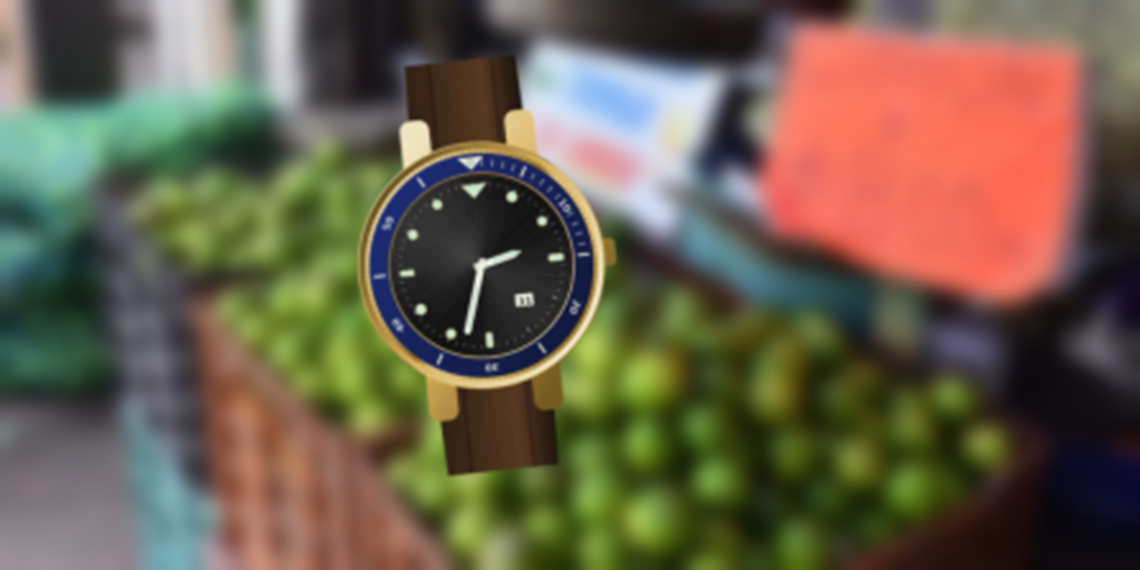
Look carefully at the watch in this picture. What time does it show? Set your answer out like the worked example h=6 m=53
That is h=2 m=33
